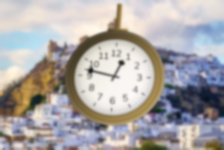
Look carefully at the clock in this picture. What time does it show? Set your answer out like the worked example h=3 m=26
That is h=12 m=47
